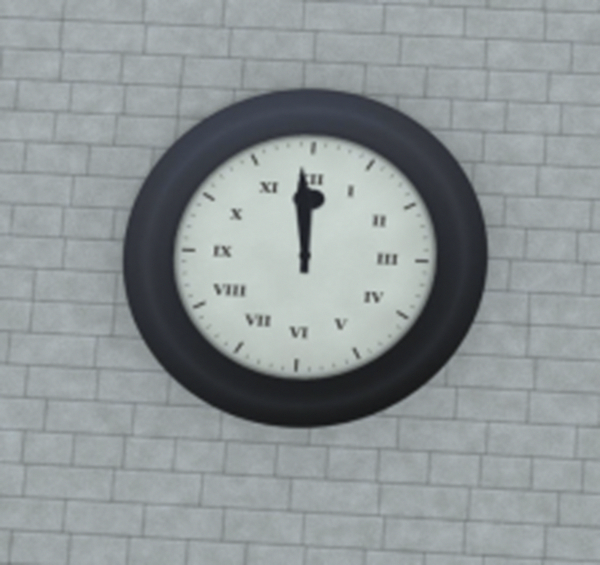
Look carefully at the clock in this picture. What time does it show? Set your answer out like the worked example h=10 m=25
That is h=11 m=59
